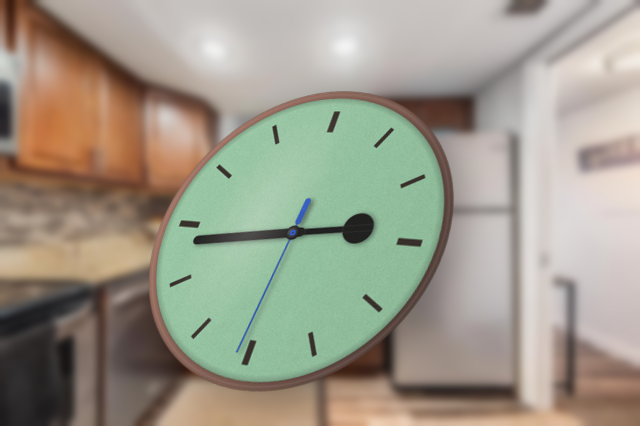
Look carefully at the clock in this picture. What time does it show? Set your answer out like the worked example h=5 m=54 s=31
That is h=2 m=43 s=31
